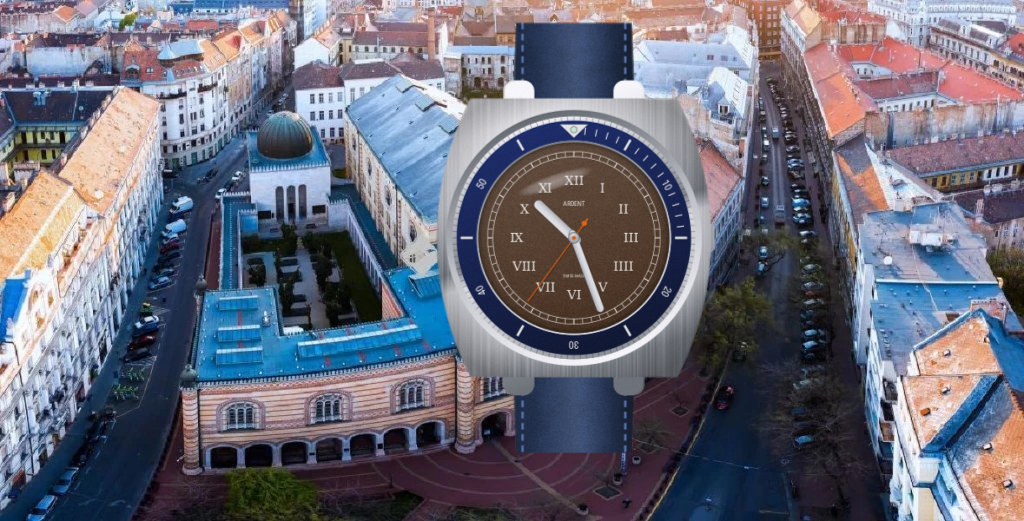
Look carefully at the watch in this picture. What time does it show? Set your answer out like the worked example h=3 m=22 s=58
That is h=10 m=26 s=36
